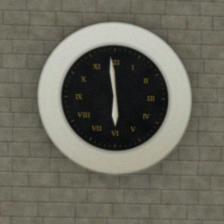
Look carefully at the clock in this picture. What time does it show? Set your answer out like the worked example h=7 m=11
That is h=5 m=59
